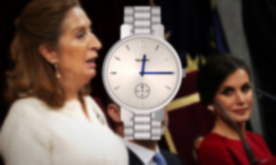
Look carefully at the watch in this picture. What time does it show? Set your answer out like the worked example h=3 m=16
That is h=12 m=15
